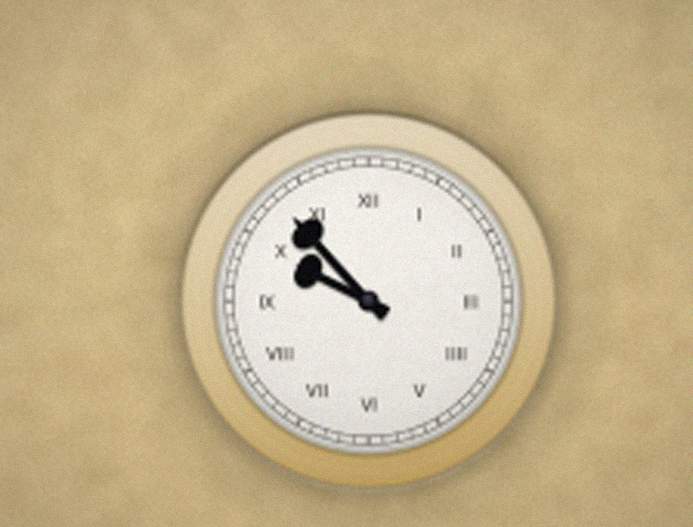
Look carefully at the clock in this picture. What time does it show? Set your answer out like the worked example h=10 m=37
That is h=9 m=53
